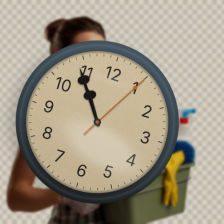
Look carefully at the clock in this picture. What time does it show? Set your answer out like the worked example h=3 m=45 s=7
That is h=10 m=54 s=5
